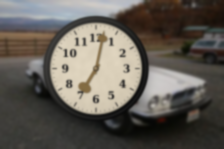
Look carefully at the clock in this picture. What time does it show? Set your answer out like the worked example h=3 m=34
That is h=7 m=2
